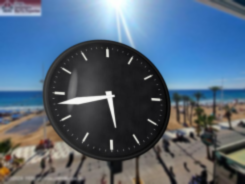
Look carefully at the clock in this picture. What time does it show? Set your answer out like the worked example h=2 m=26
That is h=5 m=43
